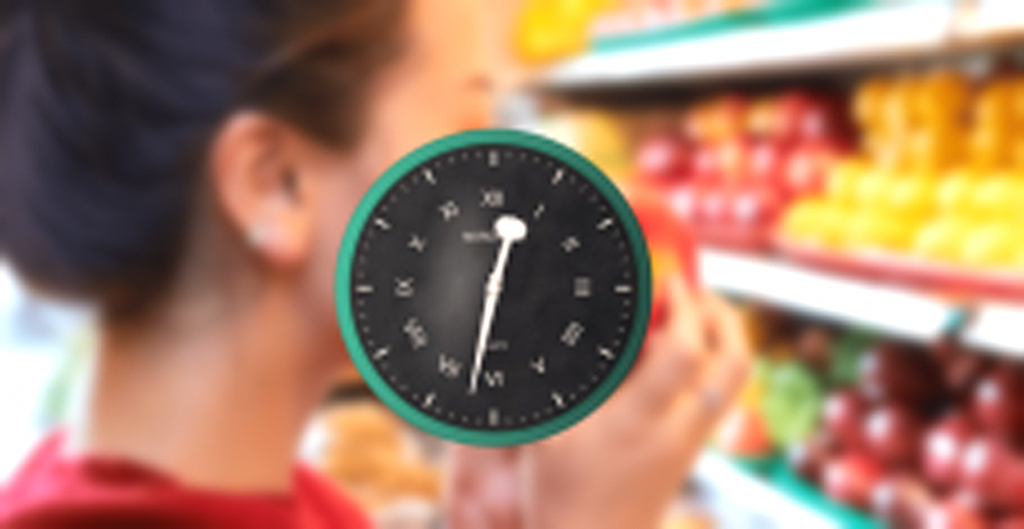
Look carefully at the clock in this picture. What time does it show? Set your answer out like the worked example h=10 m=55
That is h=12 m=32
